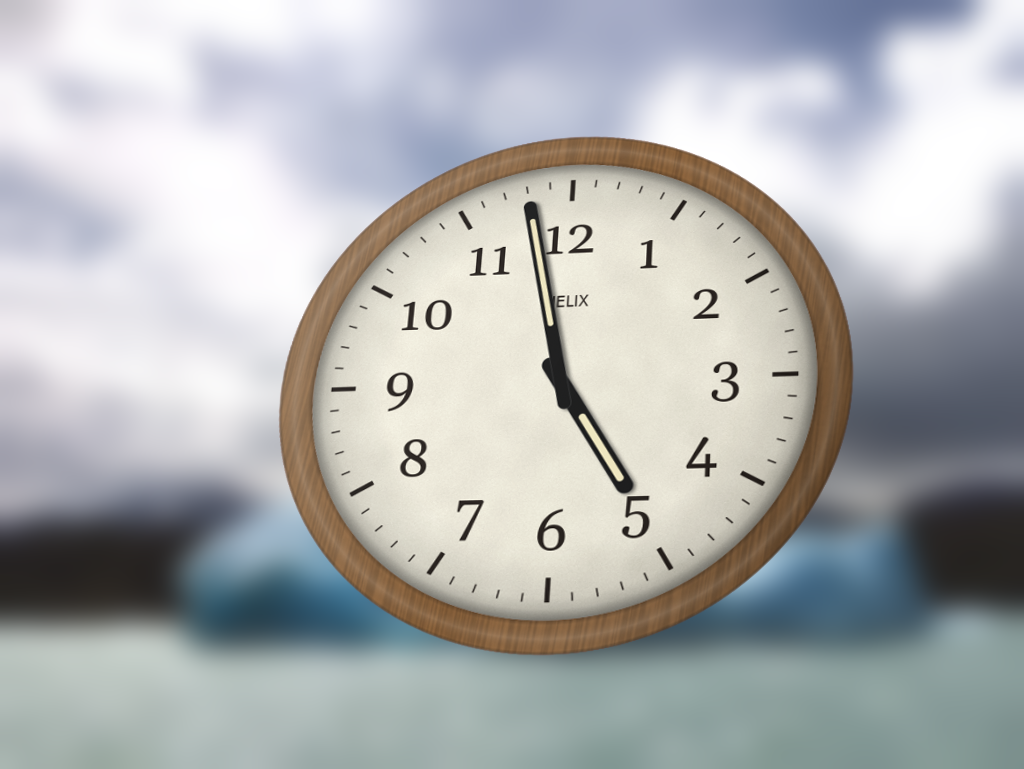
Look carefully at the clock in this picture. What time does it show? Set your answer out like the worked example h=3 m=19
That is h=4 m=58
